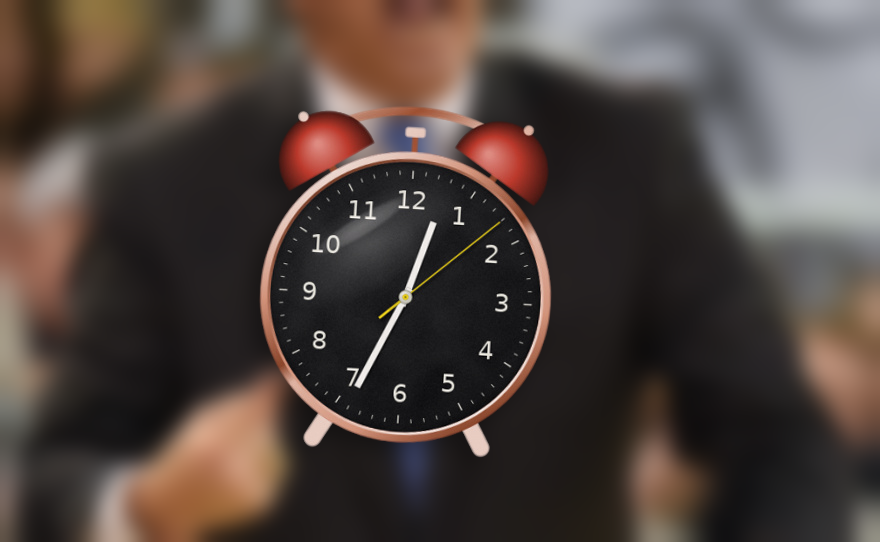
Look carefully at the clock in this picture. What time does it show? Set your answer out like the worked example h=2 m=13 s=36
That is h=12 m=34 s=8
